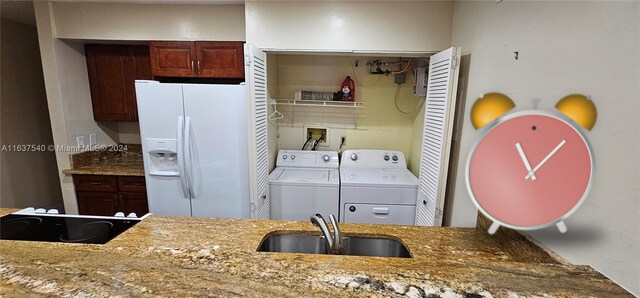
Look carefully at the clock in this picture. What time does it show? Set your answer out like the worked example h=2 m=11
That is h=11 m=7
